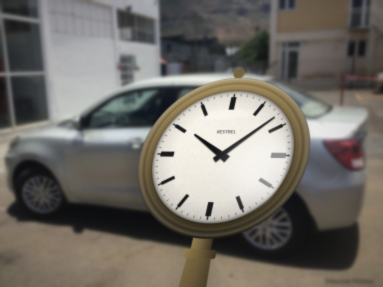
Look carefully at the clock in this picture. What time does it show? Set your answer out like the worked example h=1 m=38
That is h=10 m=8
